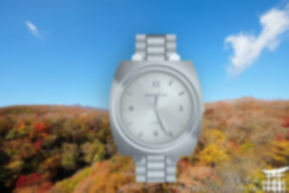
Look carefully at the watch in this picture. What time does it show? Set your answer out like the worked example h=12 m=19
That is h=12 m=26
